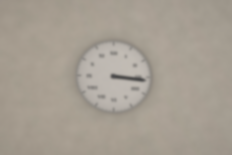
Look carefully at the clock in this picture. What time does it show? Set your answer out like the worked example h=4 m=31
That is h=3 m=16
